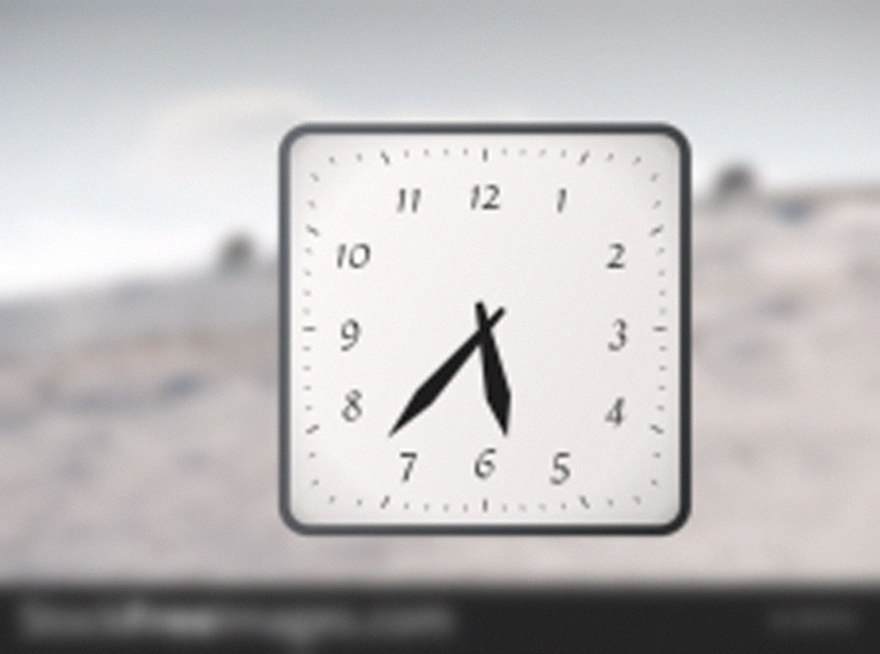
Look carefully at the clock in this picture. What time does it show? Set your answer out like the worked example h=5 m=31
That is h=5 m=37
